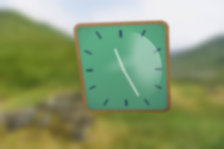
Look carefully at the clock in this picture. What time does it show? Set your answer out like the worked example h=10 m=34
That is h=11 m=26
